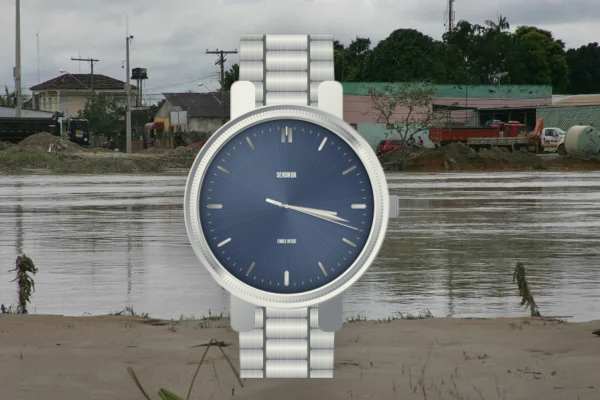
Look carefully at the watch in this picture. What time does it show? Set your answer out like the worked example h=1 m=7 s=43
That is h=3 m=17 s=18
